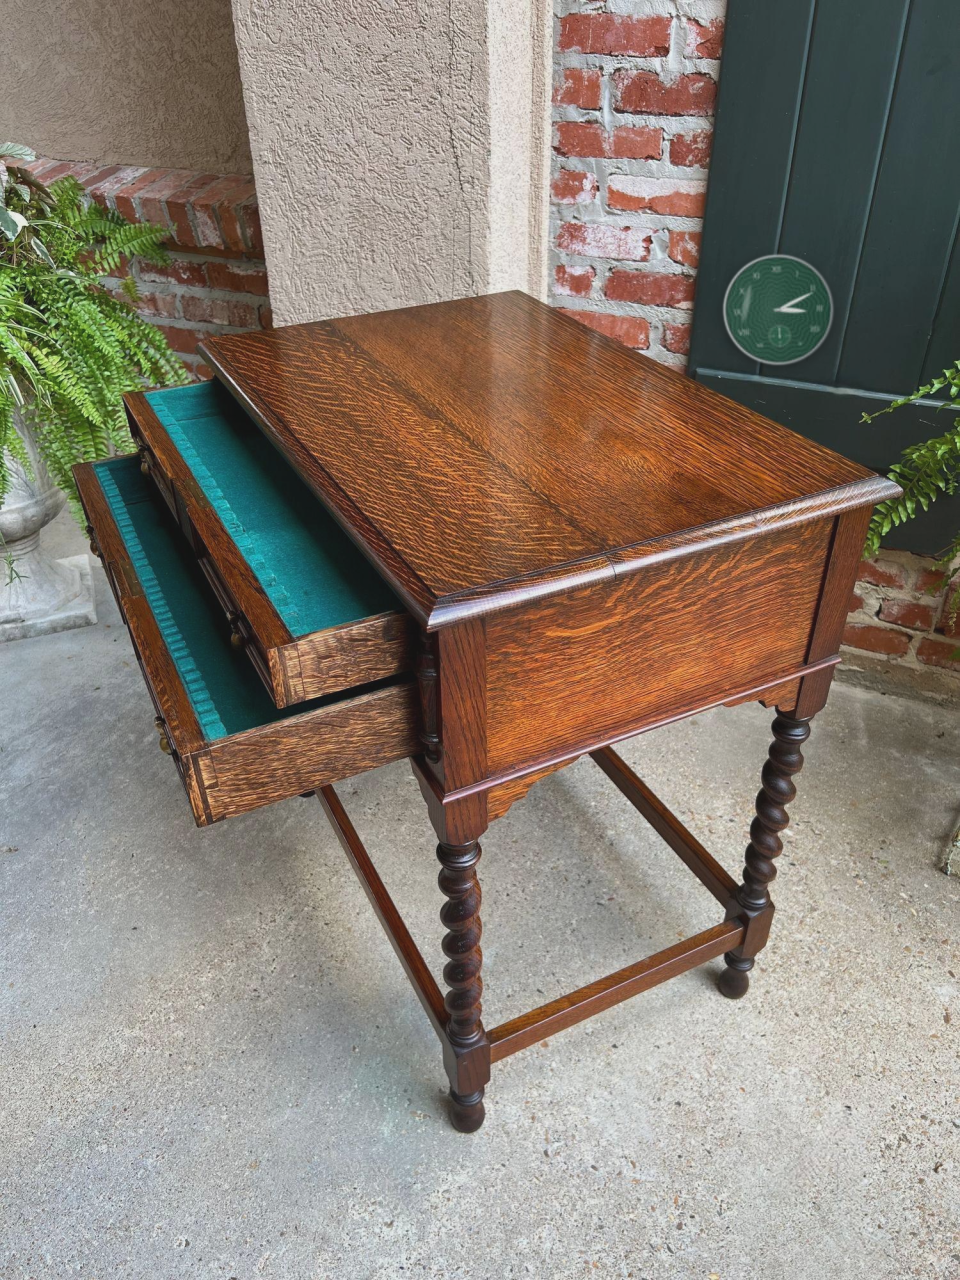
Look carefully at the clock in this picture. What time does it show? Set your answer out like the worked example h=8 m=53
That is h=3 m=11
